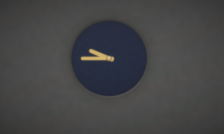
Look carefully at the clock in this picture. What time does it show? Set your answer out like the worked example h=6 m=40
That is h=9 m=45
